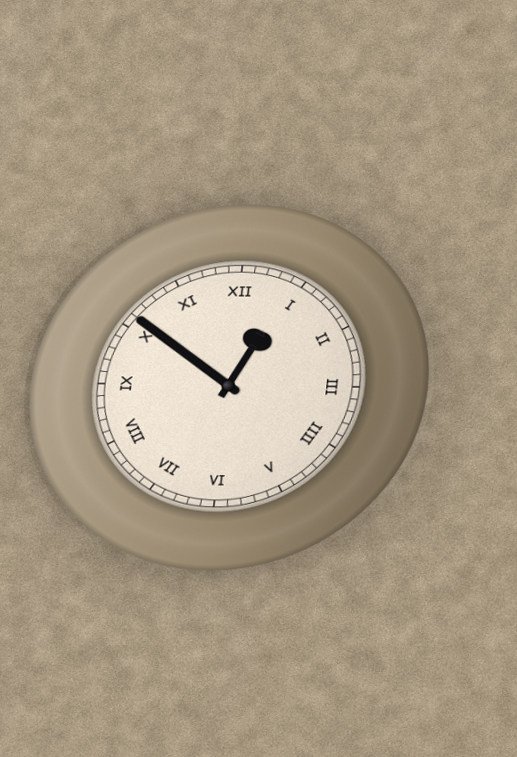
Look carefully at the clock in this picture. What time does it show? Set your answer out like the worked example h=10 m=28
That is h=12 m=51
